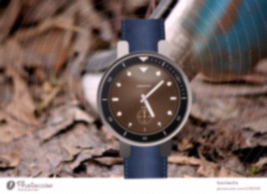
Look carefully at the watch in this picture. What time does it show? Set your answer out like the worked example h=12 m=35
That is h=5 m=8
